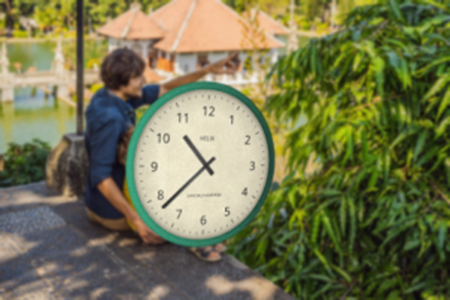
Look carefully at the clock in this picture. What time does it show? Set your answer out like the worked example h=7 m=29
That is h=10 m=38
